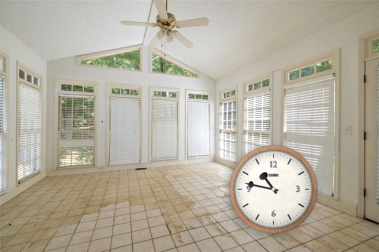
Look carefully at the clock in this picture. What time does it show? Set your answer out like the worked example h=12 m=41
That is h=10 m=47
